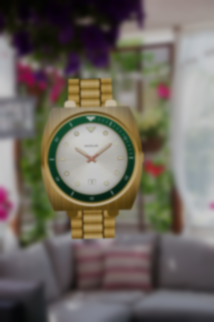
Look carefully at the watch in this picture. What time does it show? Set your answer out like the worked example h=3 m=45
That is h=10 m=9
